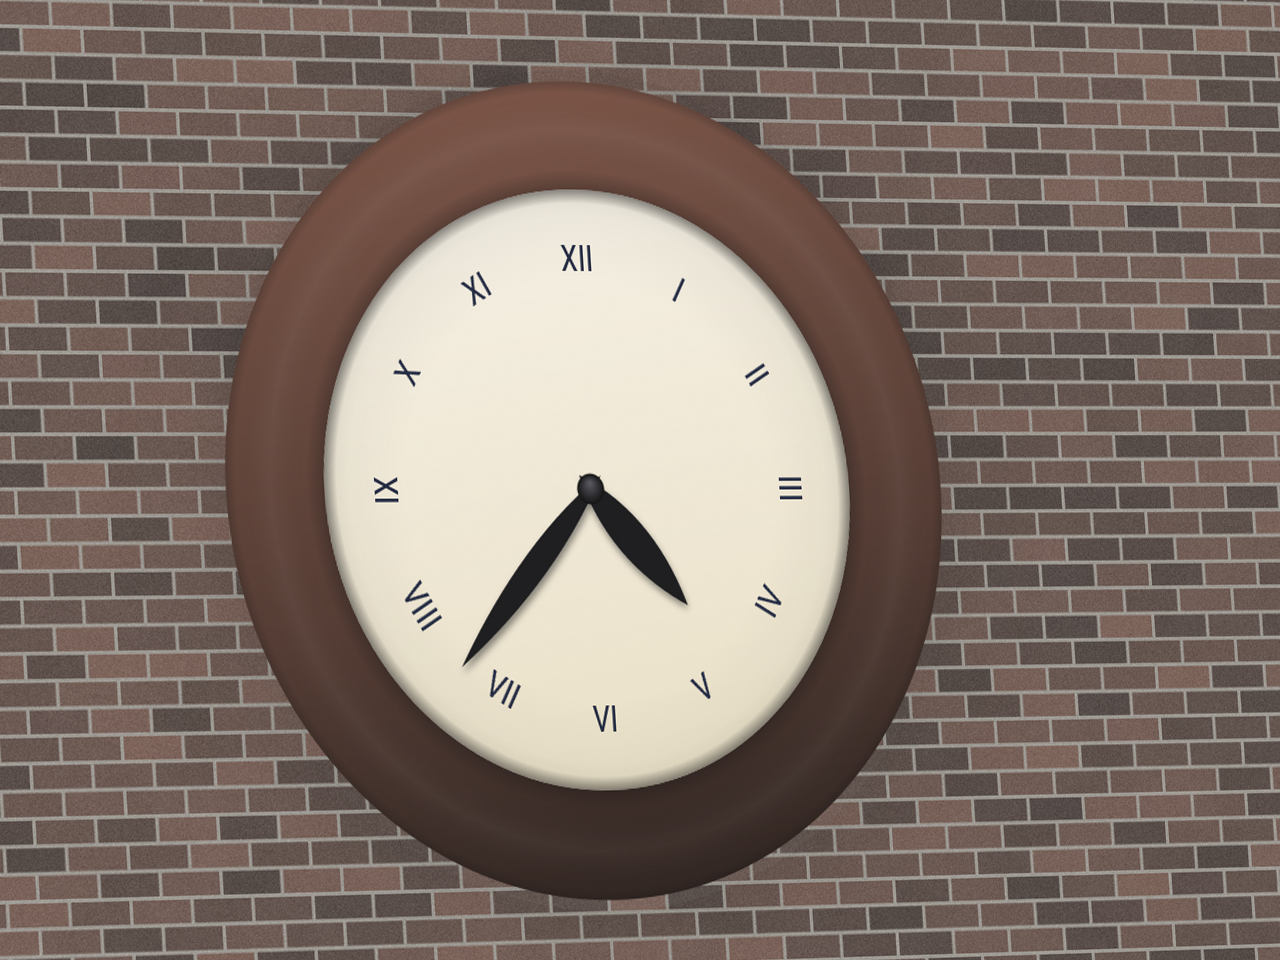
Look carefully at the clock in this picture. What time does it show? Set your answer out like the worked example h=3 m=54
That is h=4 m=37
